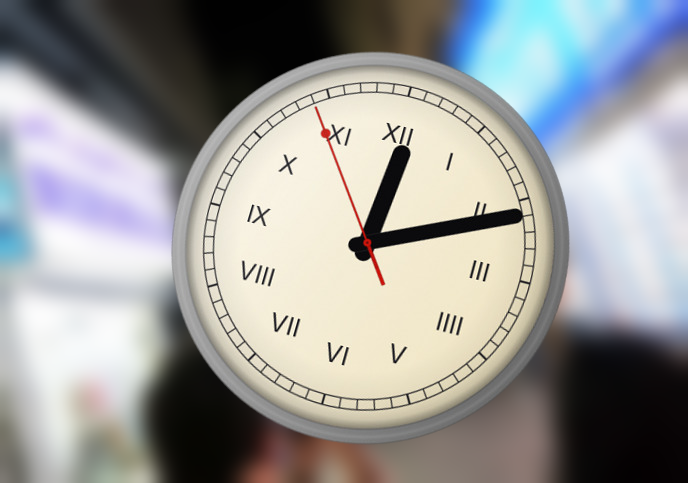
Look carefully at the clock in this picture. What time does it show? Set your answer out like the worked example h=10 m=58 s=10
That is h=12 m=10 s=54
